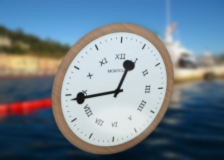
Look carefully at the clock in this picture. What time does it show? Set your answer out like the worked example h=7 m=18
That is h=12 m=44
